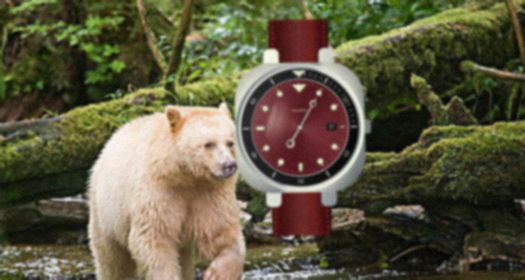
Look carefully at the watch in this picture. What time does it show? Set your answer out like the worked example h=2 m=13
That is h=7 m=5
